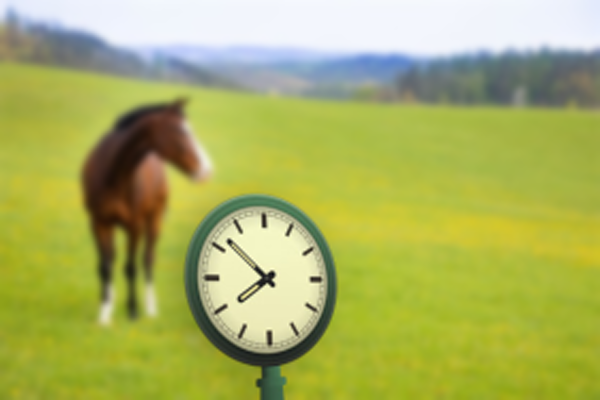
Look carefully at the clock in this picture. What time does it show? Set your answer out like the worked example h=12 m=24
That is h=7 m=52
